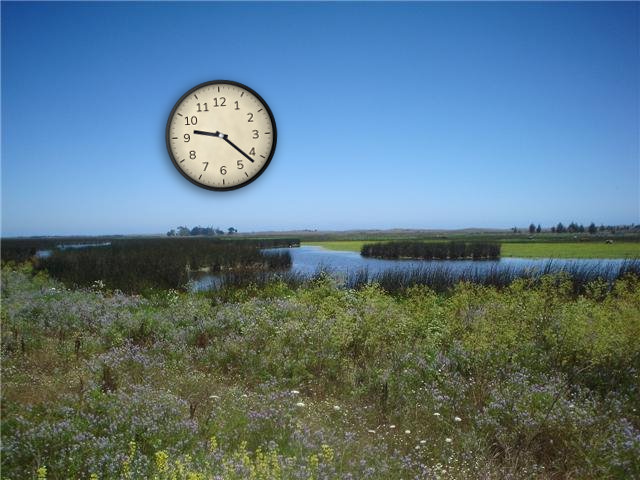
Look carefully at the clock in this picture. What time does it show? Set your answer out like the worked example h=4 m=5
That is h=9 m=22
